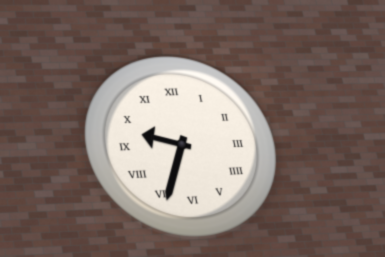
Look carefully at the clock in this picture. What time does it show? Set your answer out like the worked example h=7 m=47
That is h=9 m=34
